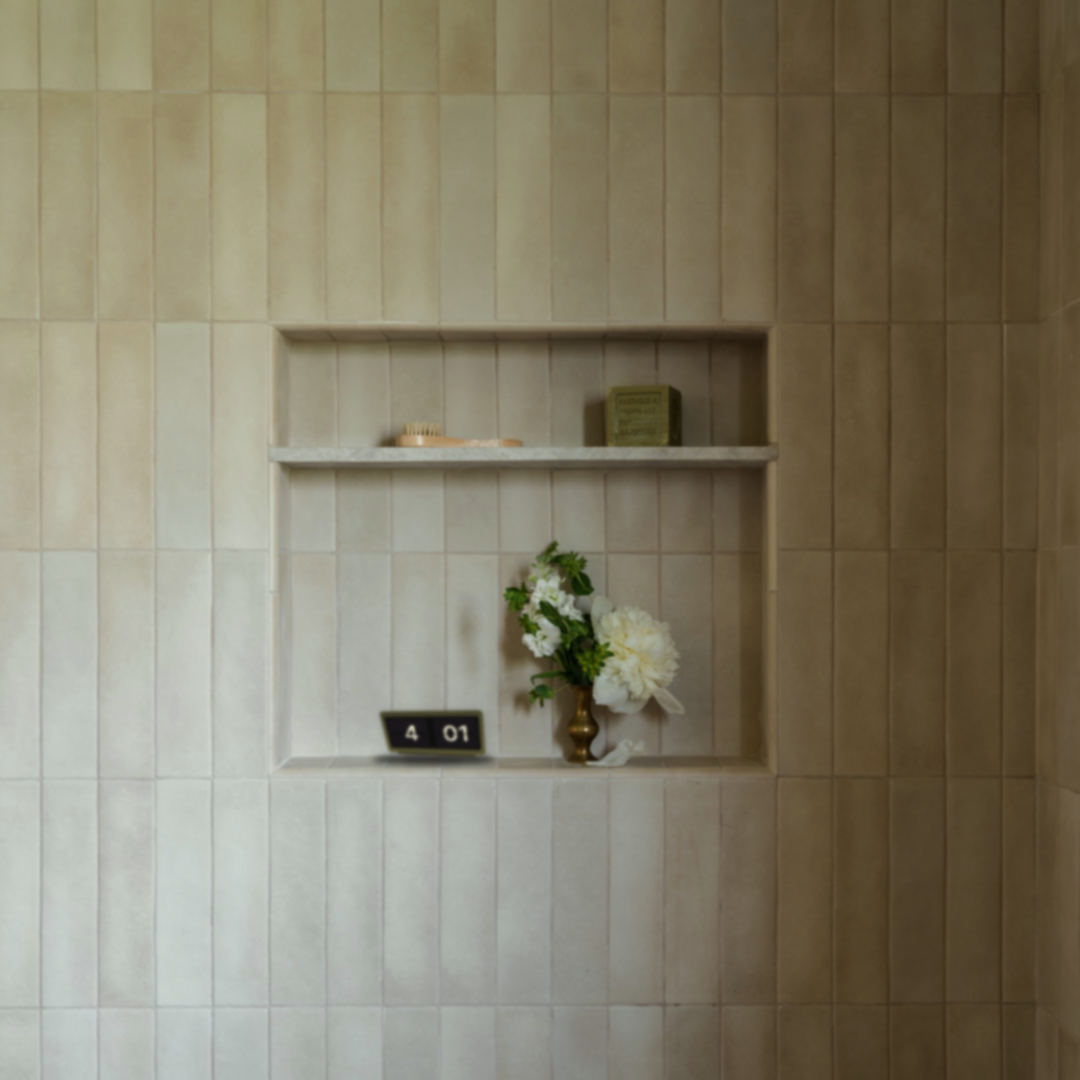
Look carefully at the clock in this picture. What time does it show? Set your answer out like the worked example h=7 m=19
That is h=4 m=1
